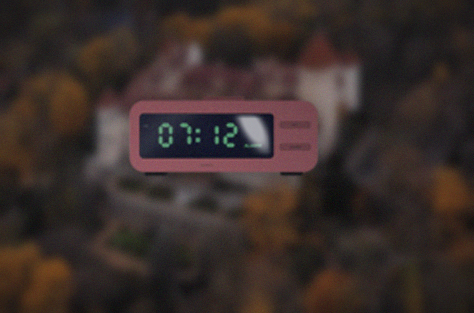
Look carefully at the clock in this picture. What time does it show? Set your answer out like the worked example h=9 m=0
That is h=7 m=12
